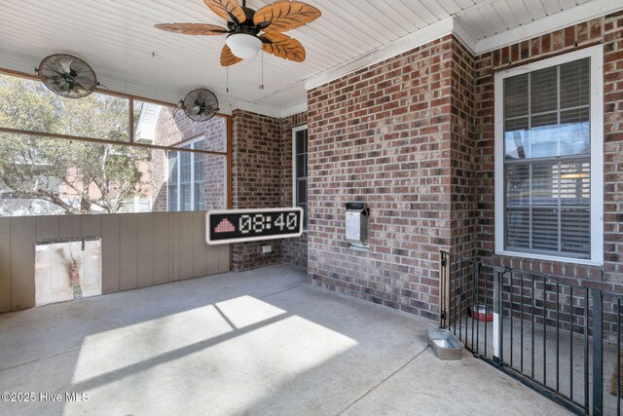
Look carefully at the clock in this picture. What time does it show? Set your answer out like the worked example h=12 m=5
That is h=8 m=40
